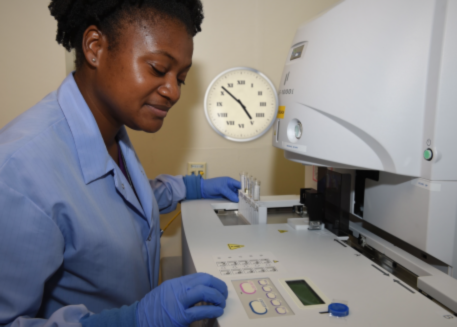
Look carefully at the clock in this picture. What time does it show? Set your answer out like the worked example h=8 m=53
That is h=4 m=52
